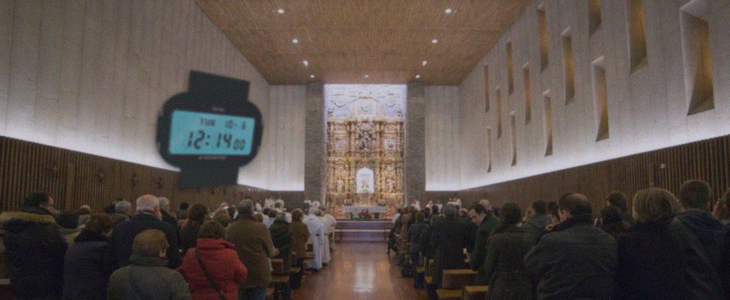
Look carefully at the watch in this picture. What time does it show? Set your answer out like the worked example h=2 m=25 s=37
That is h=12 m=14 s=0
